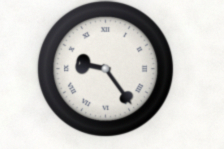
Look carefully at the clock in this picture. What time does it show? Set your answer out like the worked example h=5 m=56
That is h=9 m=24
